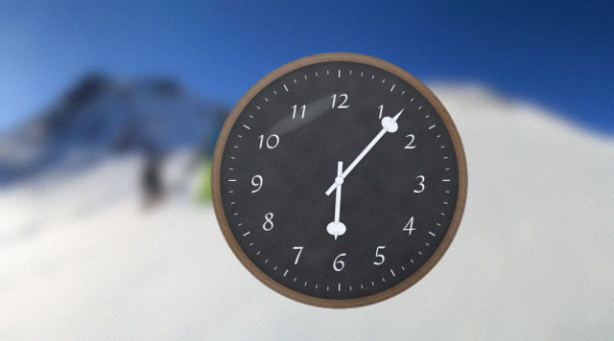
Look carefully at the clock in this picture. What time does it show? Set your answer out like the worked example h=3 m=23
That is h=6 m=7
